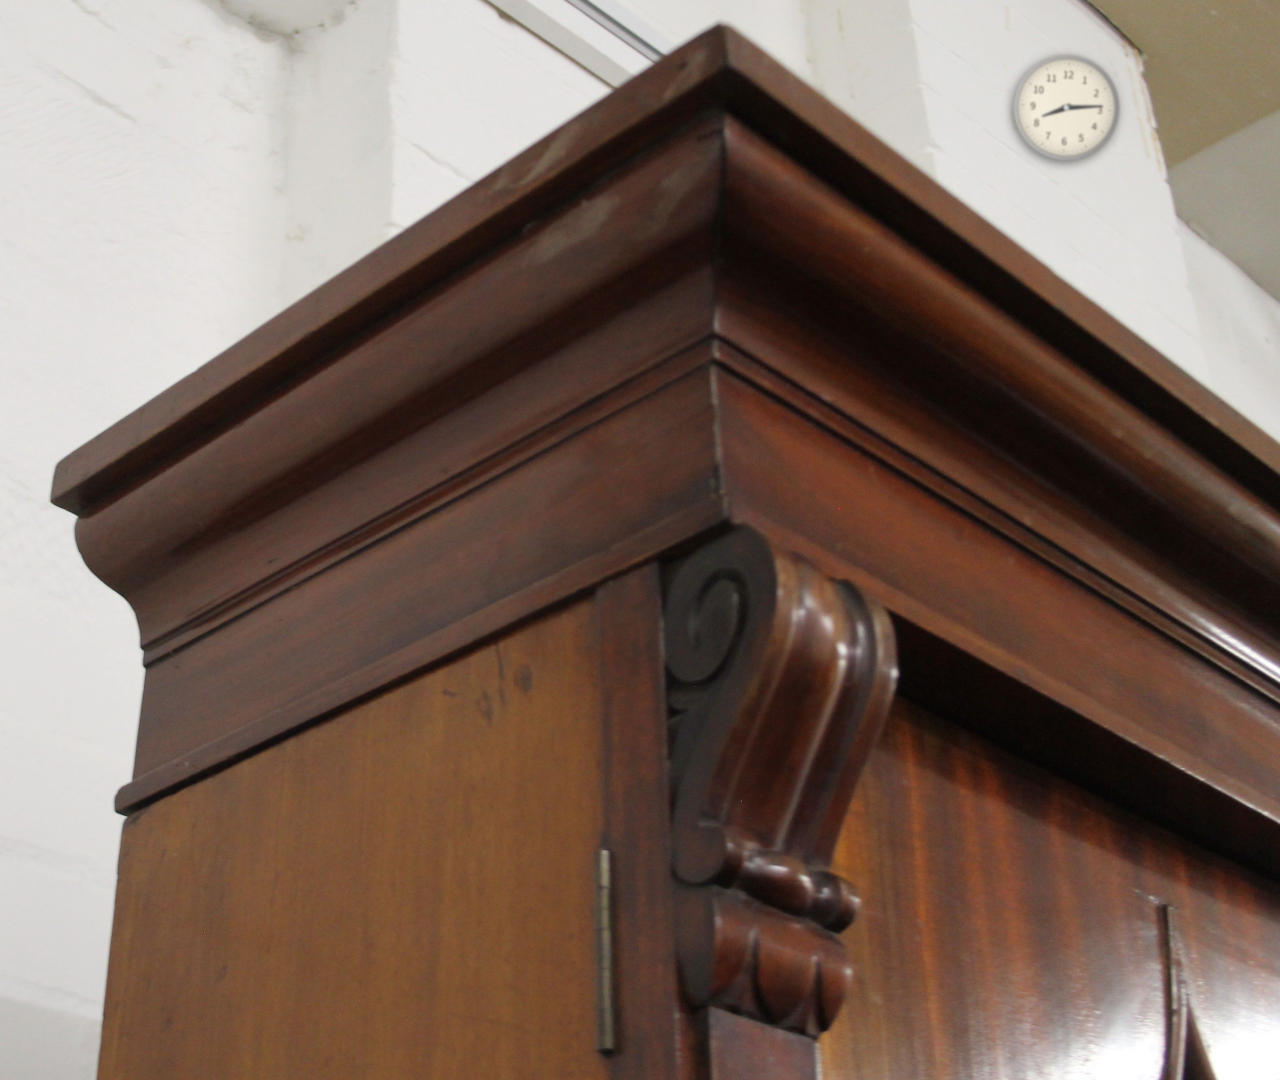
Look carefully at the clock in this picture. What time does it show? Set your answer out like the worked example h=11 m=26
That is h=8 m=14
